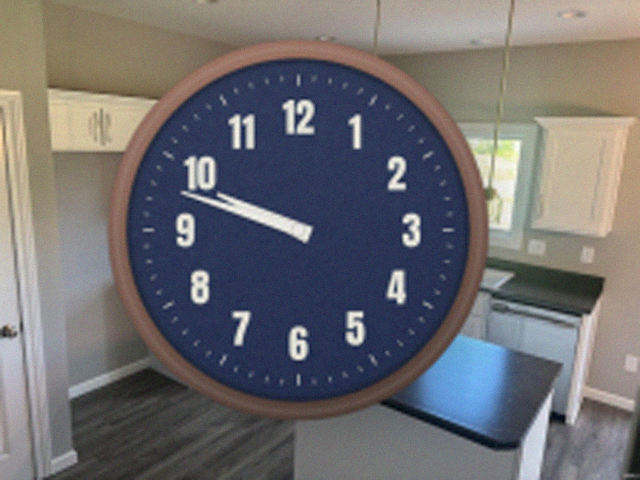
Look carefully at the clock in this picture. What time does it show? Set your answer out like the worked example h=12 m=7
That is h=9 m=48
